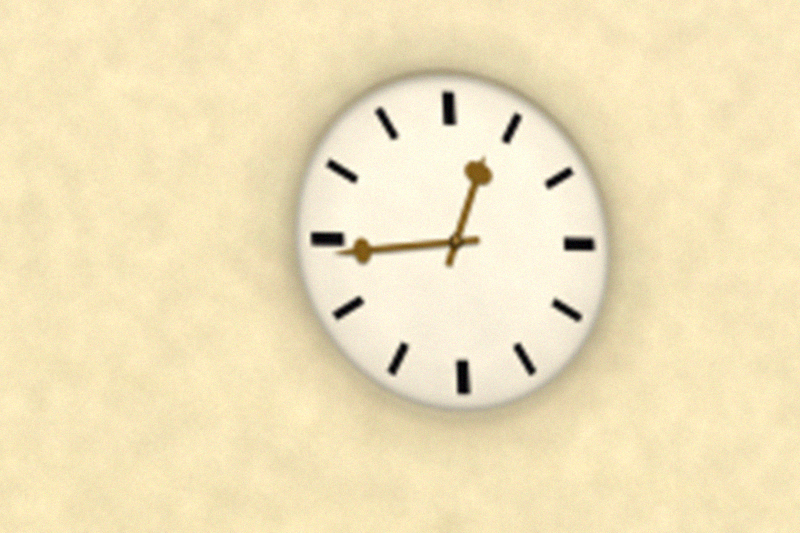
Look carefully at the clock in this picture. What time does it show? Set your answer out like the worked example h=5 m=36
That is h=12 m=44
